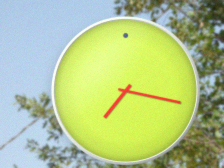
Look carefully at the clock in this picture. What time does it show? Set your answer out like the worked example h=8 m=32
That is h=7 m=17
